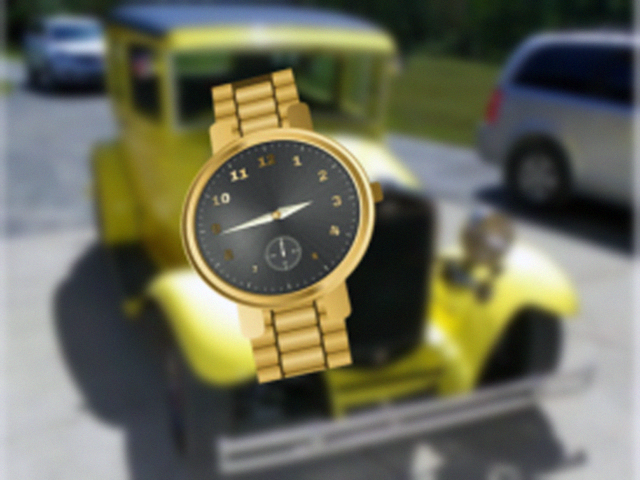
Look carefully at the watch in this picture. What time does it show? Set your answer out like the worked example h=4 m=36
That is h=2 m=44
